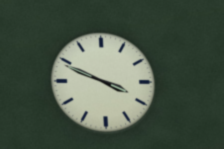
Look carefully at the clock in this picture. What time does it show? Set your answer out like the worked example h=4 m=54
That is h=3 m=49
